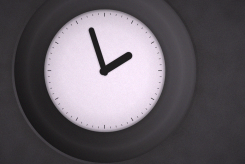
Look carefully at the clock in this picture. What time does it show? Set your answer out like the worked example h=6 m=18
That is h=1 m=57
